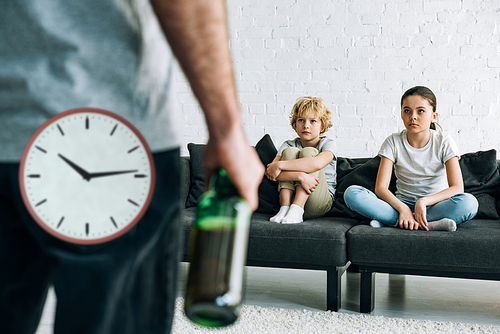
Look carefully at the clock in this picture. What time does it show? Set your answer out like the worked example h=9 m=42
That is h=10 m=14
